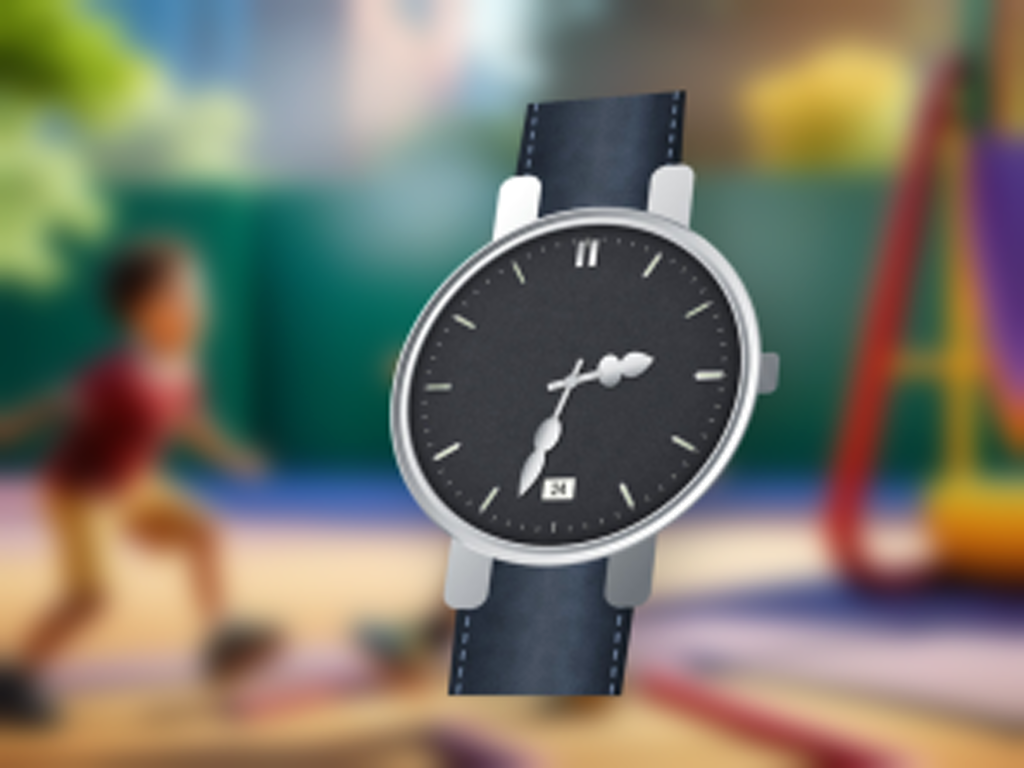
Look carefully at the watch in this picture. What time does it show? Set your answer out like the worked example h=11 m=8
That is h=2 m=33
